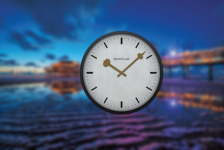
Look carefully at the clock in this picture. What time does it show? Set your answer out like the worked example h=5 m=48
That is h=10 m=8
